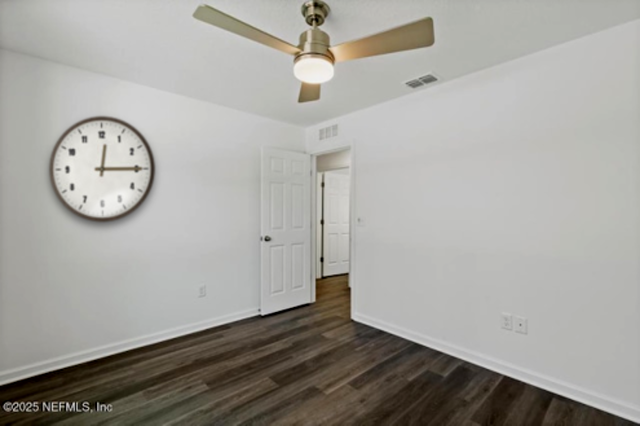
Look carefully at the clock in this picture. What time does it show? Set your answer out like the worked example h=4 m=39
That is h=12 m=15
